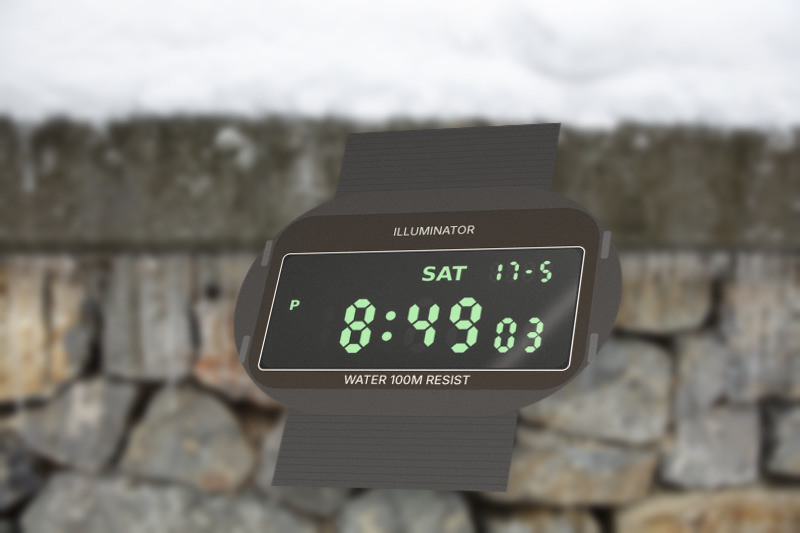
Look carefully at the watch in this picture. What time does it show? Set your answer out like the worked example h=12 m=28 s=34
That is h=8 m=49 s=3
